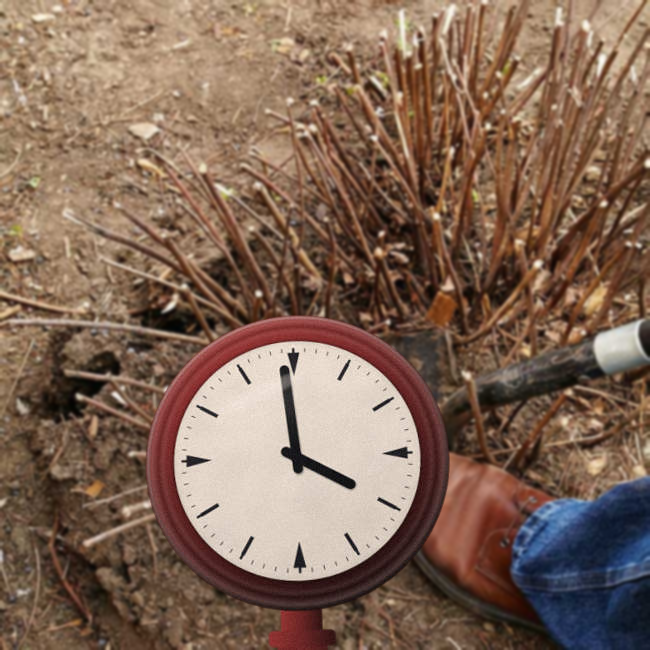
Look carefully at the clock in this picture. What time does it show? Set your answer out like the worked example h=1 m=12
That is h=3 m=59
